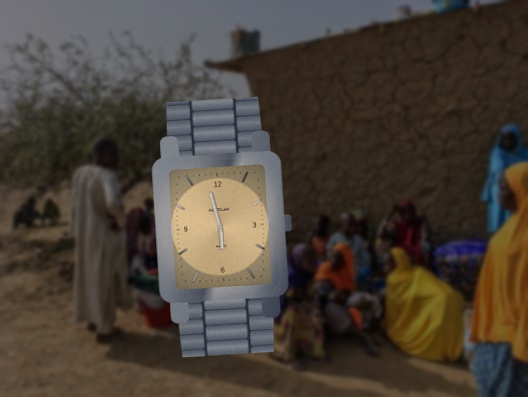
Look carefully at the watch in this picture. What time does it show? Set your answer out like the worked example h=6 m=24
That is h=5 m=58
